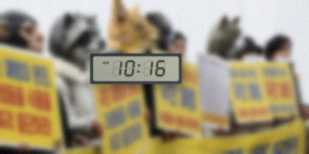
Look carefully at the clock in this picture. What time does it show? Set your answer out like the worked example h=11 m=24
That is h=10 m=16
